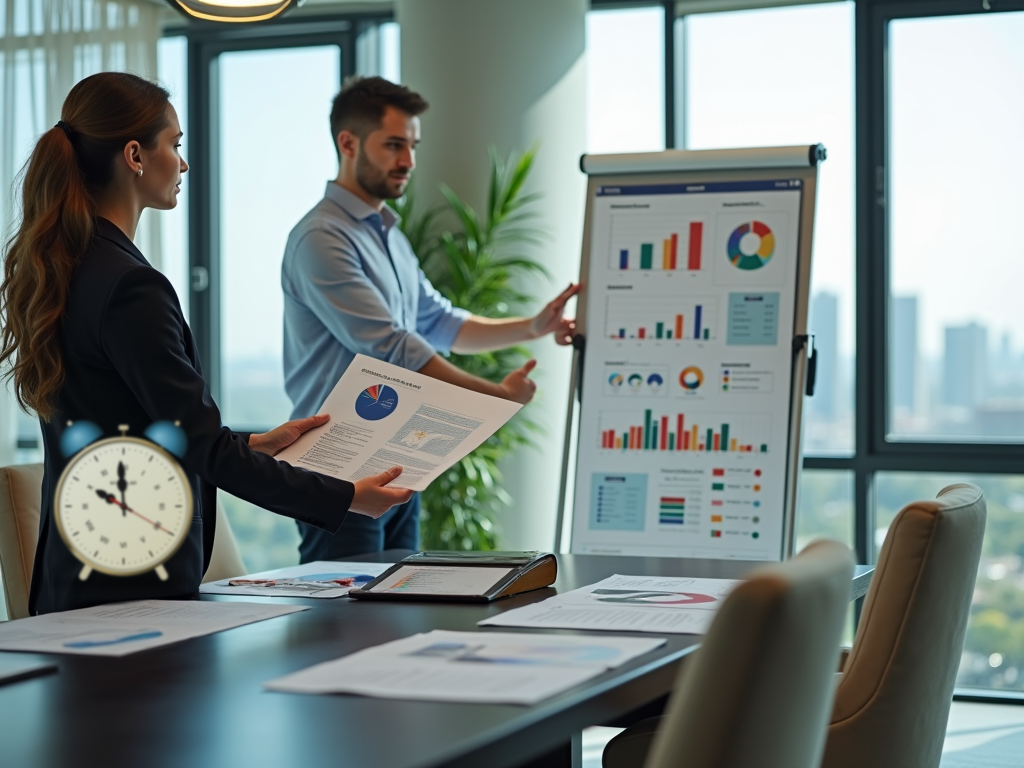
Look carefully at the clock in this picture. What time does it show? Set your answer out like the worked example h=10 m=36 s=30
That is h=9 m=59 s=20
